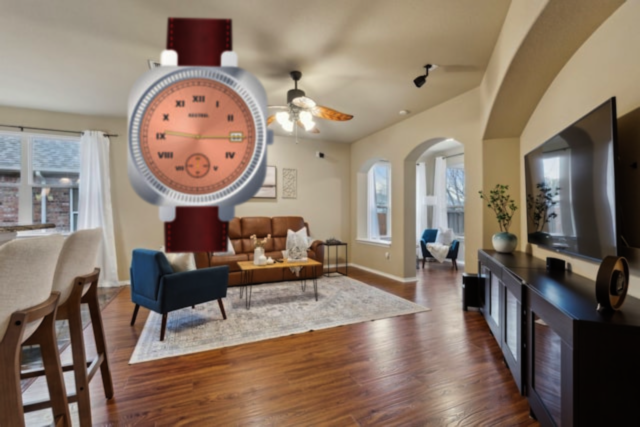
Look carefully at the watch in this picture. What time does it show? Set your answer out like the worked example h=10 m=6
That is h=9 m=15
